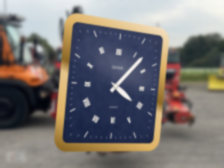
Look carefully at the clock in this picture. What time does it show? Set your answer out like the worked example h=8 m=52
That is h=4 m=7
